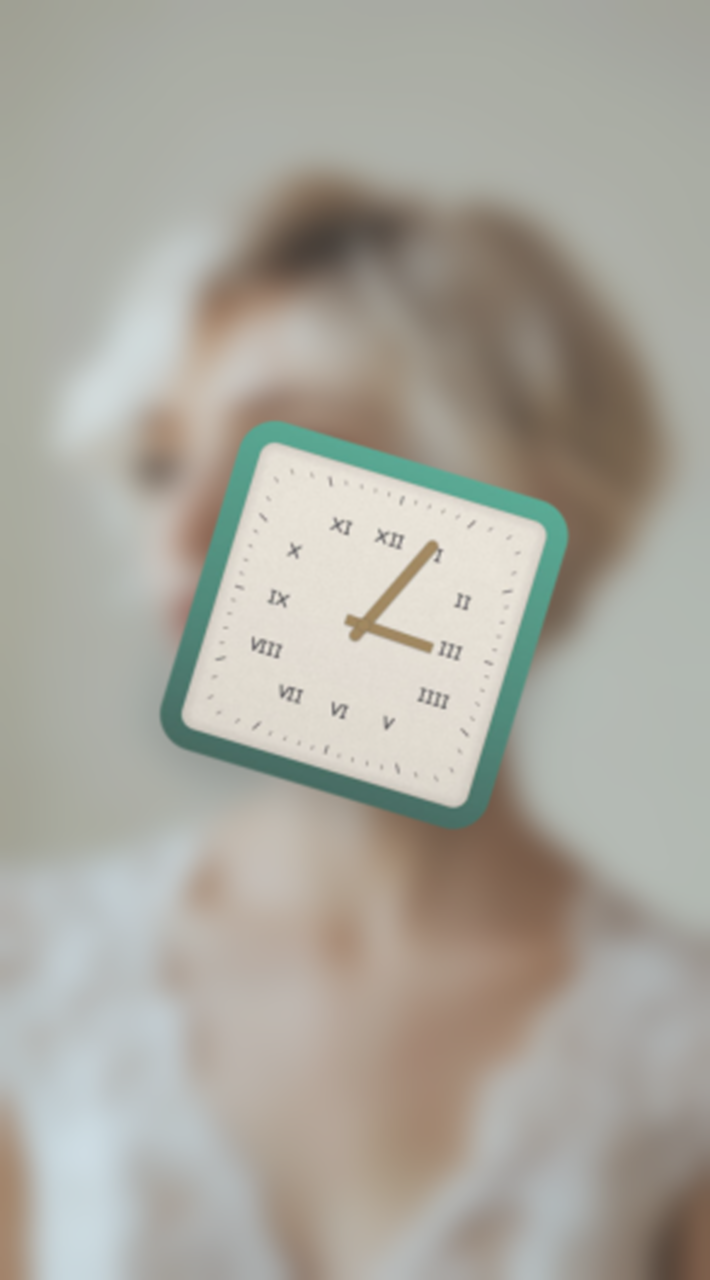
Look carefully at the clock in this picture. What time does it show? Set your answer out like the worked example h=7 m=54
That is h=3 m=4
